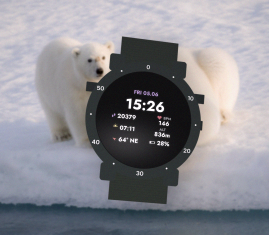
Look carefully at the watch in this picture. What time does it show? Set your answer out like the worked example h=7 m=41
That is h=15 m=26
